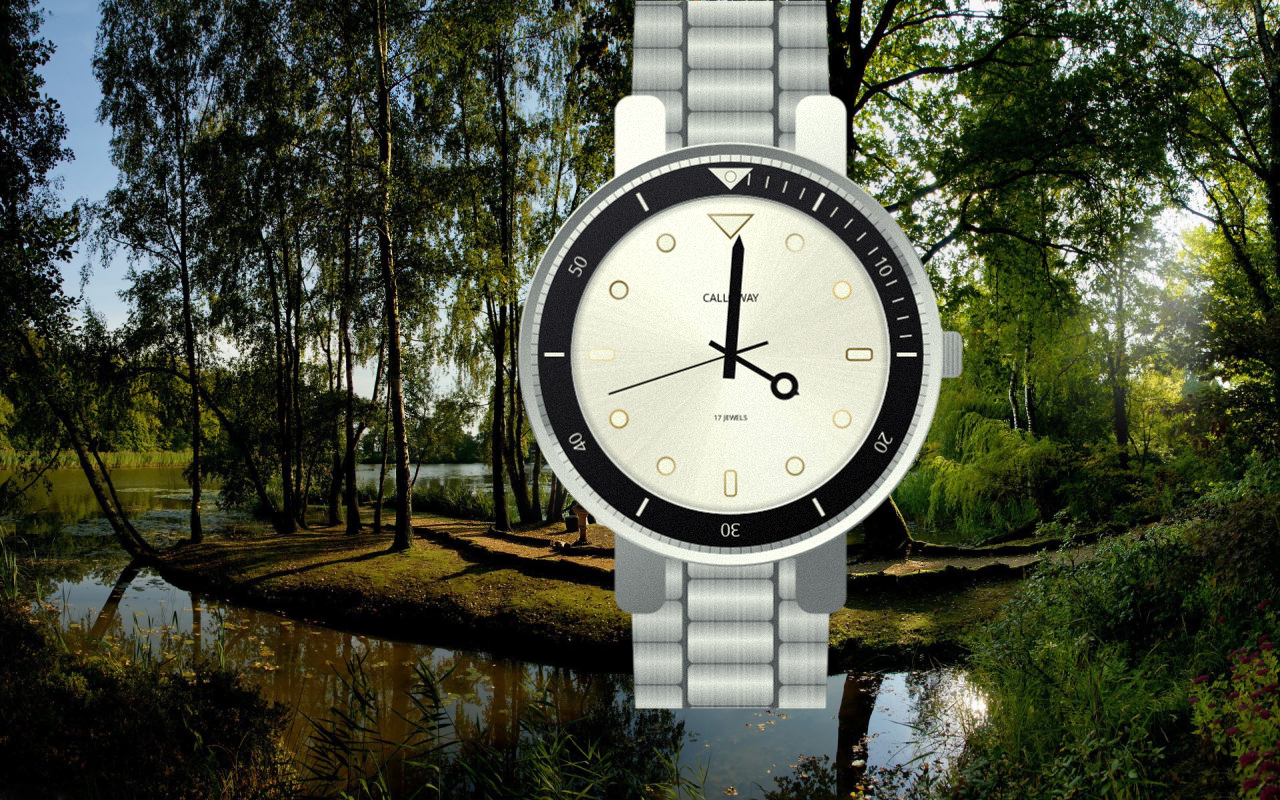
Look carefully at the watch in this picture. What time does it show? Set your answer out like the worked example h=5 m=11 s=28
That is h=4 m=0 s=42
